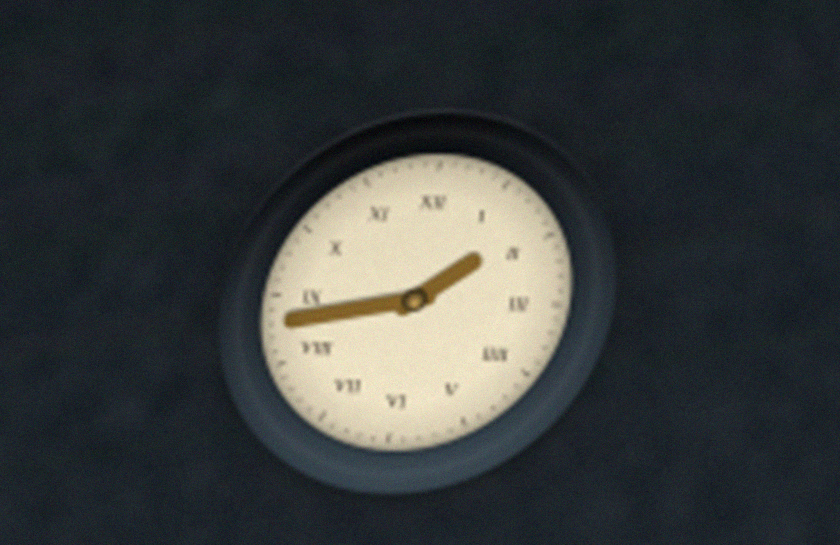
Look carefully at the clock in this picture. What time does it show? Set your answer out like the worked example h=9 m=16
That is h=1 m=43
